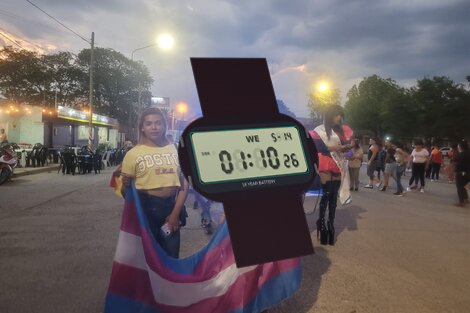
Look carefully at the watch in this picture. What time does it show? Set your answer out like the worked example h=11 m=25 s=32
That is h=1 m=10 s=26
